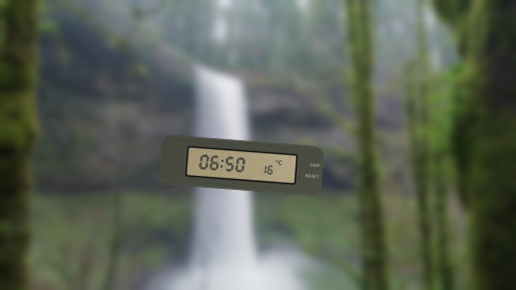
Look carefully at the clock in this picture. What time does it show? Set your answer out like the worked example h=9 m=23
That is h=6 m=50
